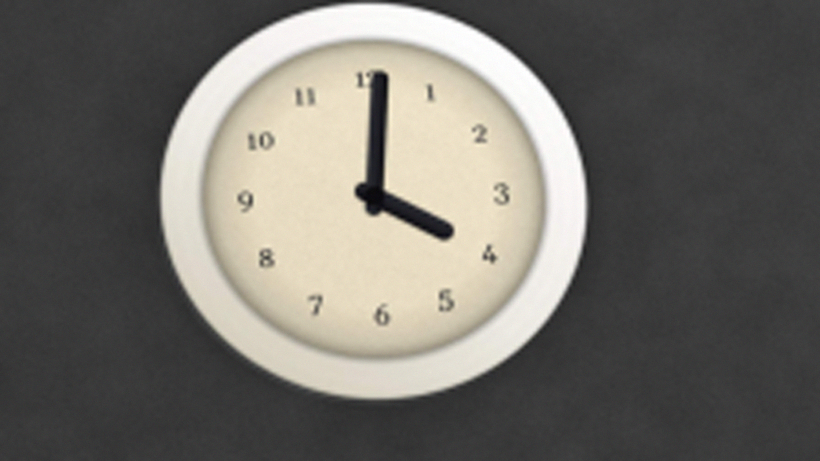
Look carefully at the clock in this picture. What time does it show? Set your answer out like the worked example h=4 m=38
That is h=4 m=1
